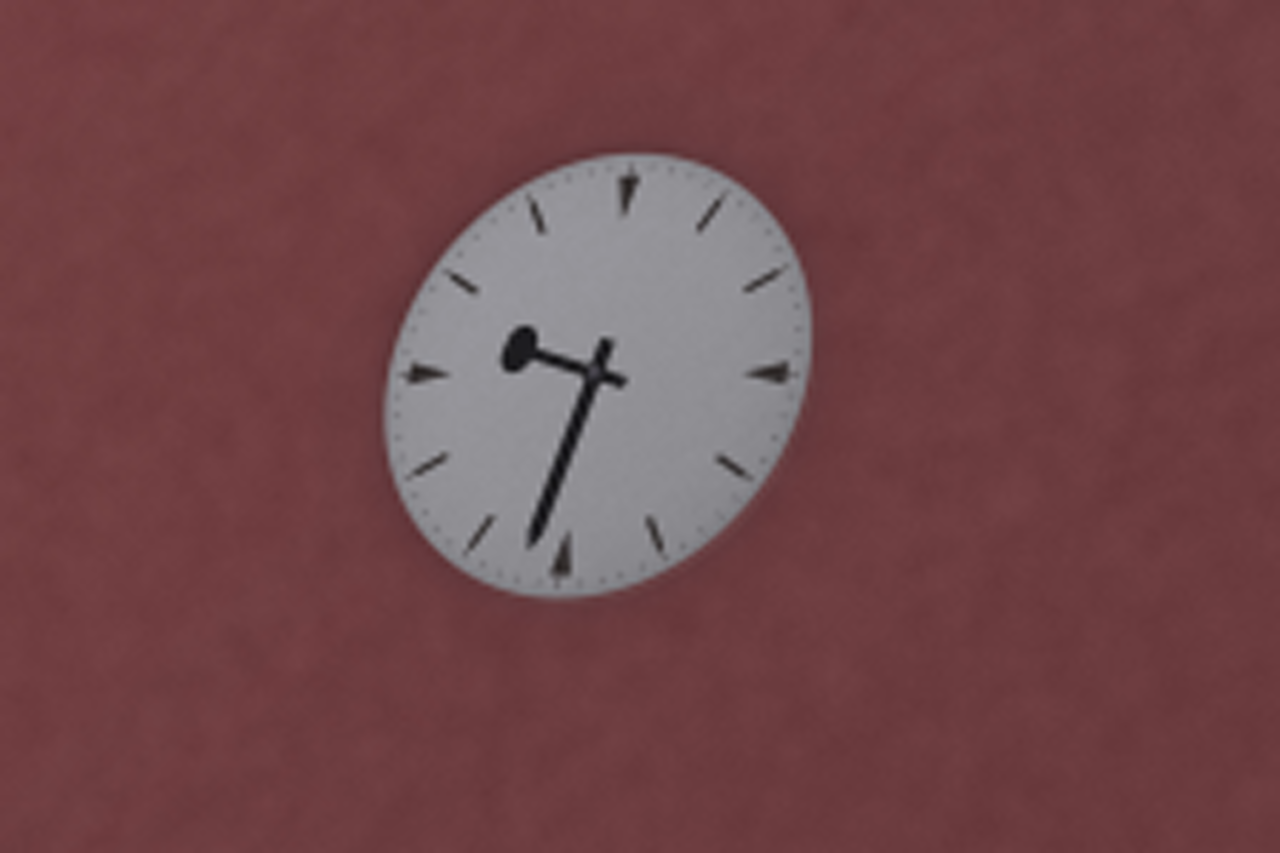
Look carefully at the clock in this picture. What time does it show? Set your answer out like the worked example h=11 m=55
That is h=9 m=32
